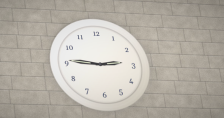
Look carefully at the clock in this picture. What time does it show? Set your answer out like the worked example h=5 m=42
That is h=2 m=46
